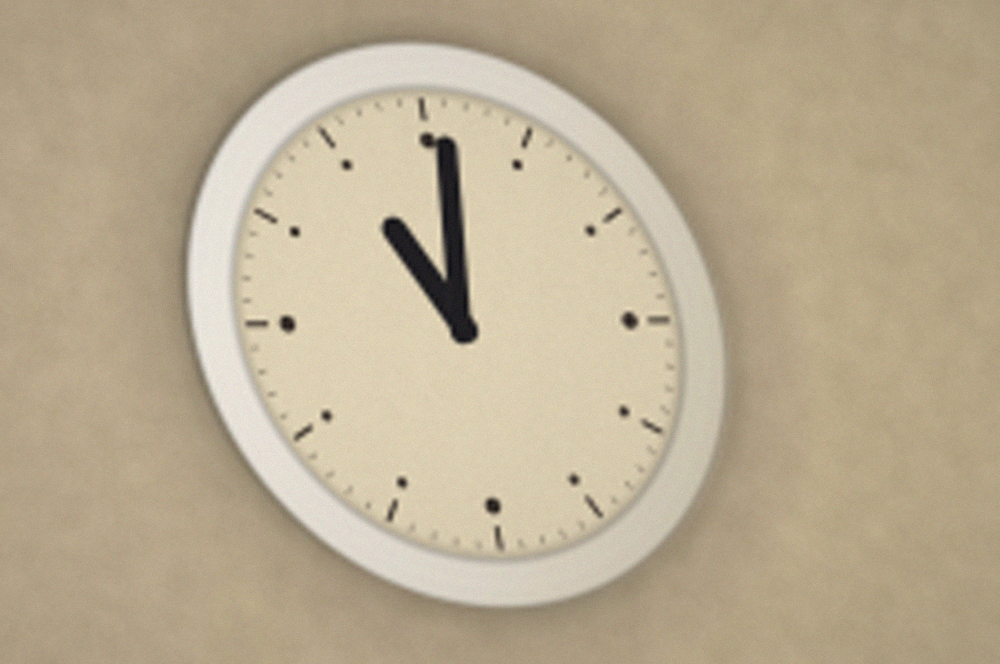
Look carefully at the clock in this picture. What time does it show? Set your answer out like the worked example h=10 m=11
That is h=11 m=1
